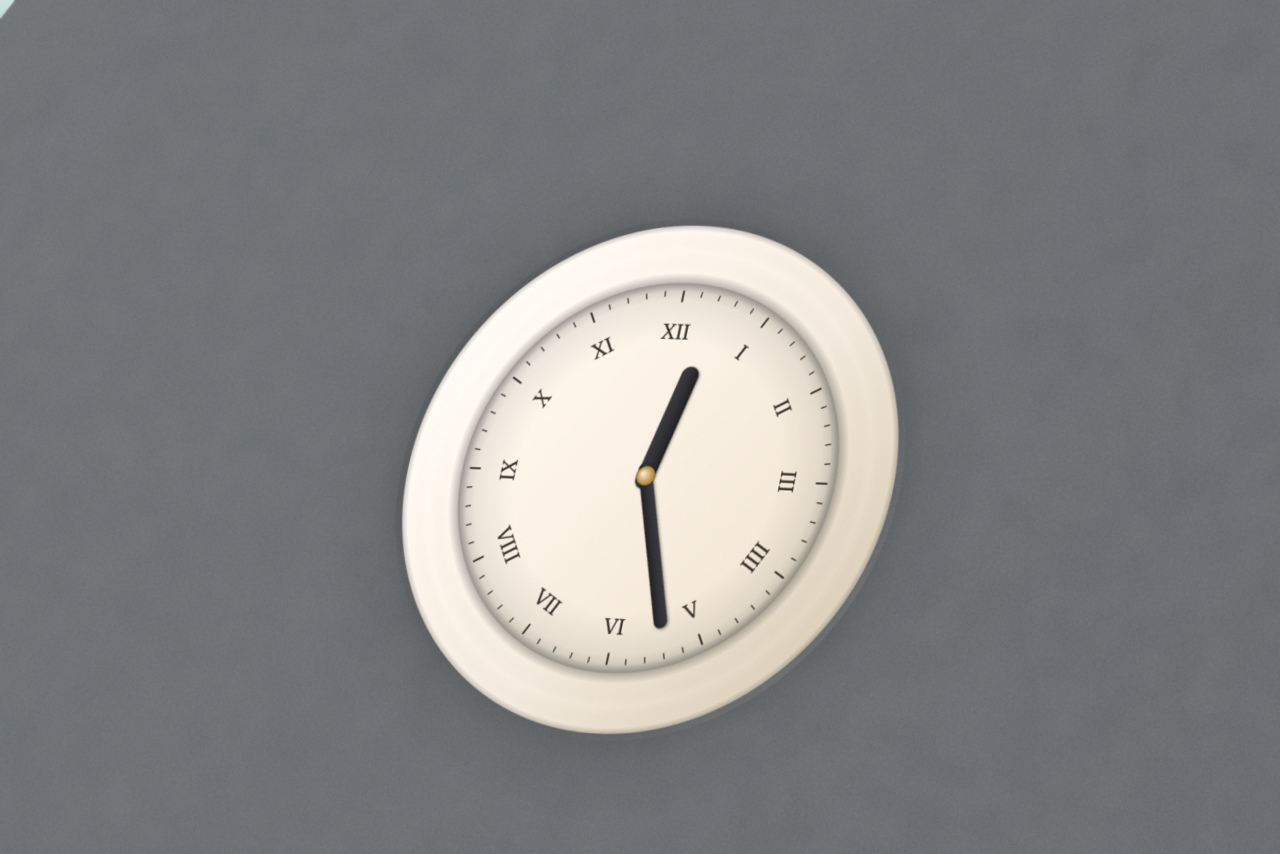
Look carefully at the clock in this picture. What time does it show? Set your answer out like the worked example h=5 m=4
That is h=12 m=27
